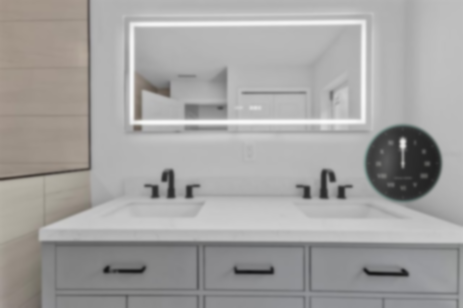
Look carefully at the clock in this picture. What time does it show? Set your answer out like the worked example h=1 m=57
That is h=12 m=0
